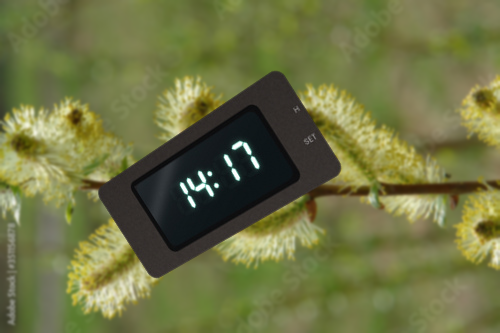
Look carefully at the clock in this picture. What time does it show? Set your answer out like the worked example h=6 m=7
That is h=14 m=17
